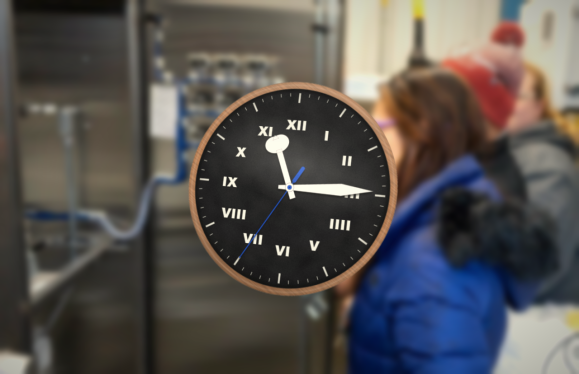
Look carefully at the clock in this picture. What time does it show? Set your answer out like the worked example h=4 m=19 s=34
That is h=11 m=14 s=35
